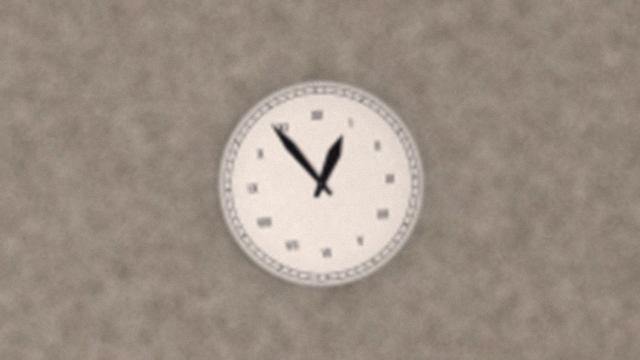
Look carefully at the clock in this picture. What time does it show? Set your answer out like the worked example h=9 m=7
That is h=12 m=54
